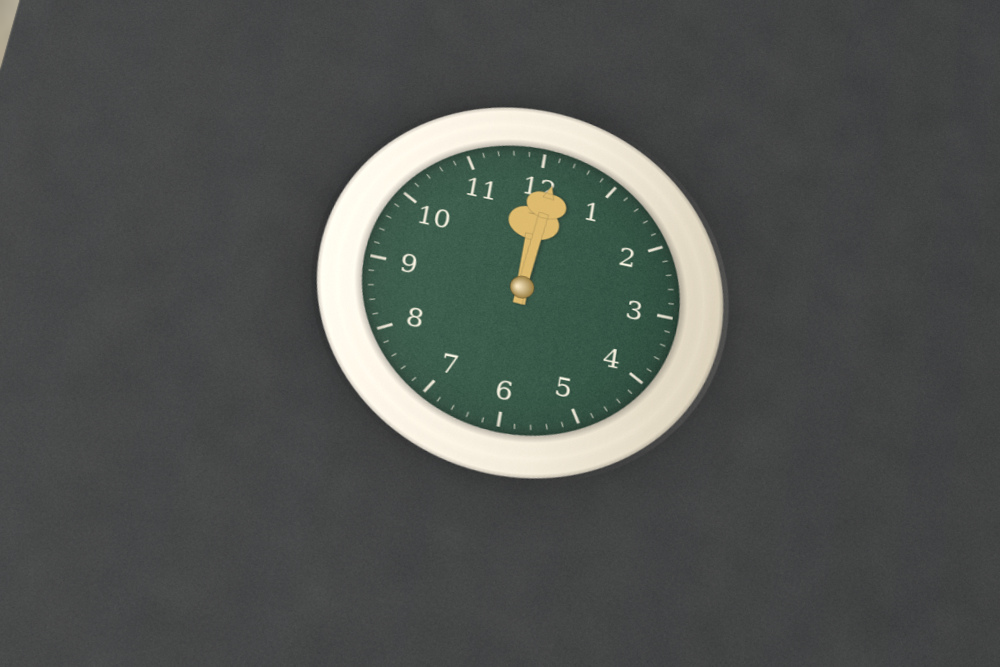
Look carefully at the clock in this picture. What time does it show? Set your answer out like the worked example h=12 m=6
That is h=12 m=1
